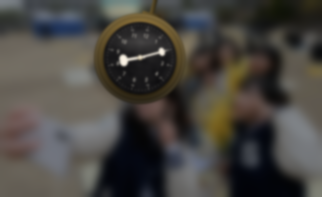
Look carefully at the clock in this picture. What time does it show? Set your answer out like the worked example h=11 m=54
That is h=8 m=10
